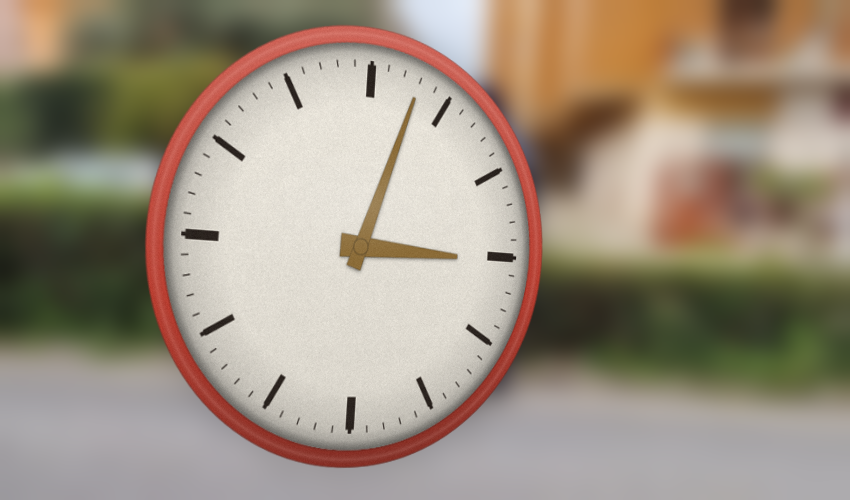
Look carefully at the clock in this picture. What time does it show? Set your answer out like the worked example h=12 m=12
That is h=3 m=3
